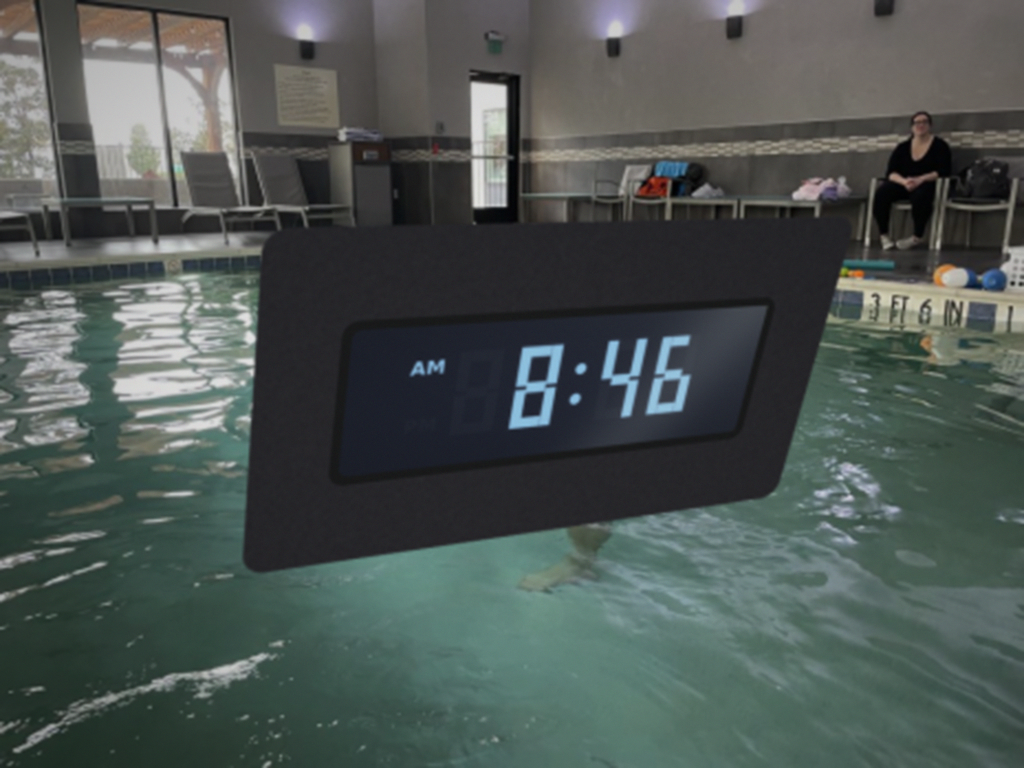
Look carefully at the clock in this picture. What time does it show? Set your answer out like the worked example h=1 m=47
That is h=8 m=46
